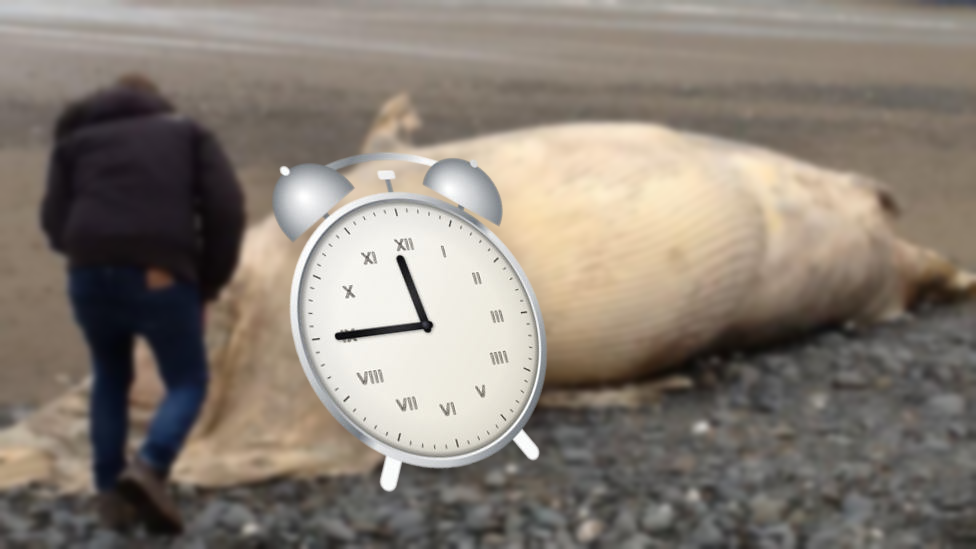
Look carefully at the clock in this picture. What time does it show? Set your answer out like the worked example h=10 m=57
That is h=11 m=45
